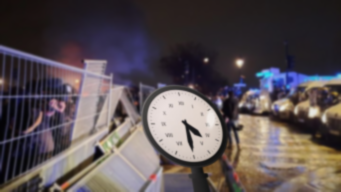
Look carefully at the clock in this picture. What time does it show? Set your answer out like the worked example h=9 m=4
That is h=4 m=30
